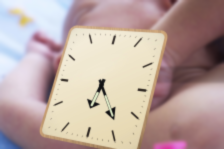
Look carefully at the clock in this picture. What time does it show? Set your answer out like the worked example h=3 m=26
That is h=6 m=24
